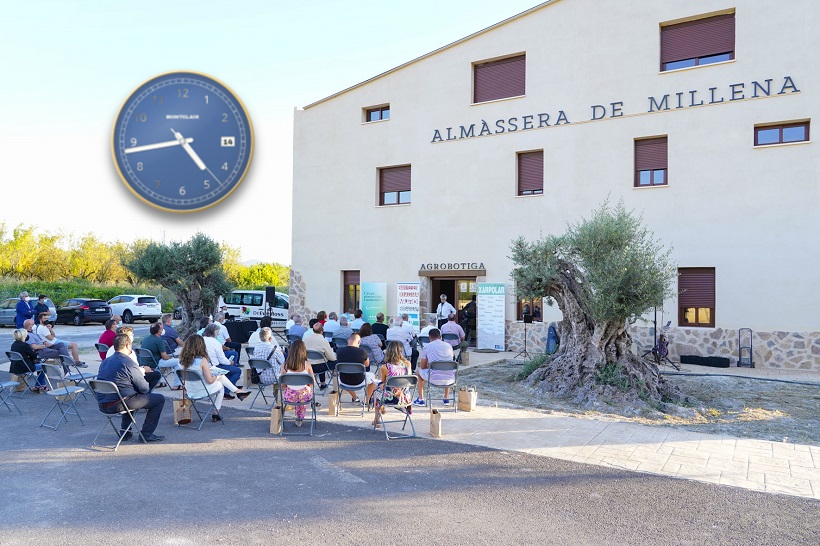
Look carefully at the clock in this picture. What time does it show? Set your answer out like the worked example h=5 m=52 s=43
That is h=4 m=43 s=23
